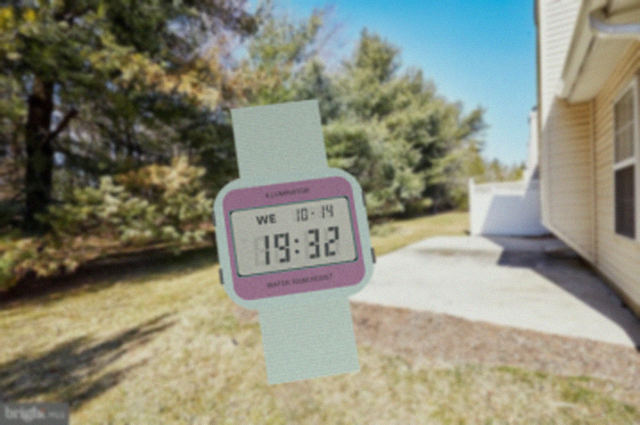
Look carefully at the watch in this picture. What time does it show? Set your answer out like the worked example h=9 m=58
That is h=19 m=32
